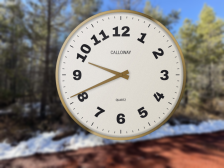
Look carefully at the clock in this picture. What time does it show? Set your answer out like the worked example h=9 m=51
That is h=9 m=41
